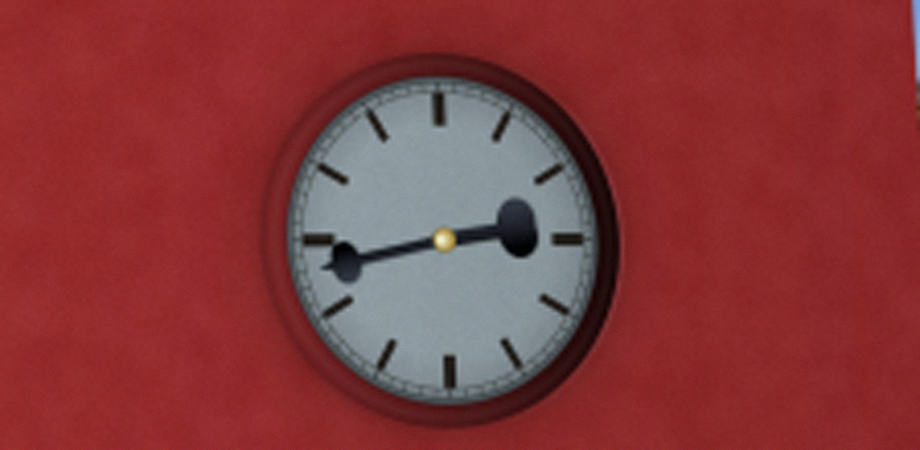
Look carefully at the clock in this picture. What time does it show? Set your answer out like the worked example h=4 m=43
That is h=2 m=43
